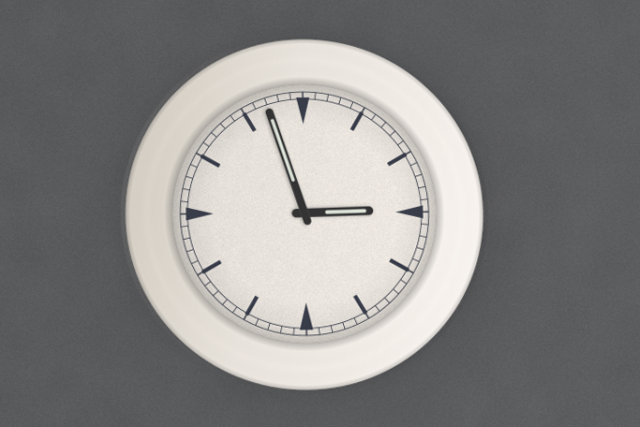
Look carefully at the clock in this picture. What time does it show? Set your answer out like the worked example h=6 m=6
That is h=2 m=57
